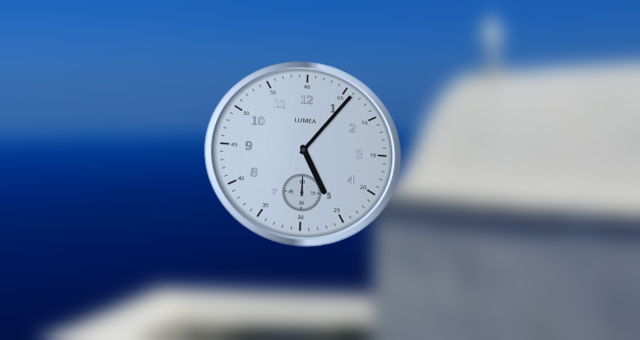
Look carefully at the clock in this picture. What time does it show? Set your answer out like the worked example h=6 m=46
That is h=5 m=6
